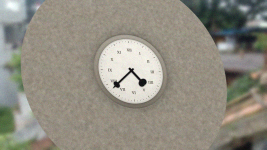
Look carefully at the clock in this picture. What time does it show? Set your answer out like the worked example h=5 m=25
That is h=4 m=38
